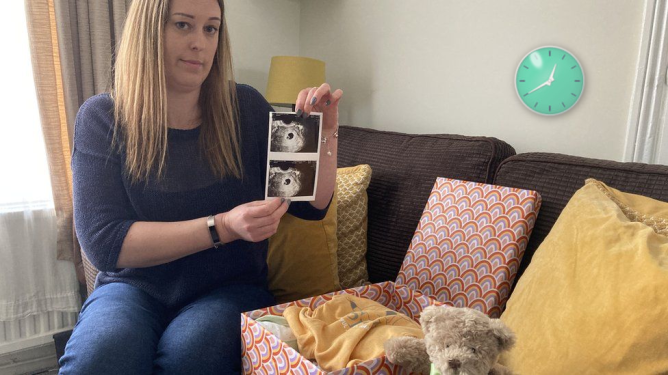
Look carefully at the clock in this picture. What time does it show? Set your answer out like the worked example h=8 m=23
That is h=12 m=40
